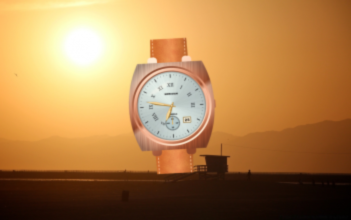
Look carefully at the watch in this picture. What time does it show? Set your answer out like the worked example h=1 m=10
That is h=6 m=47
